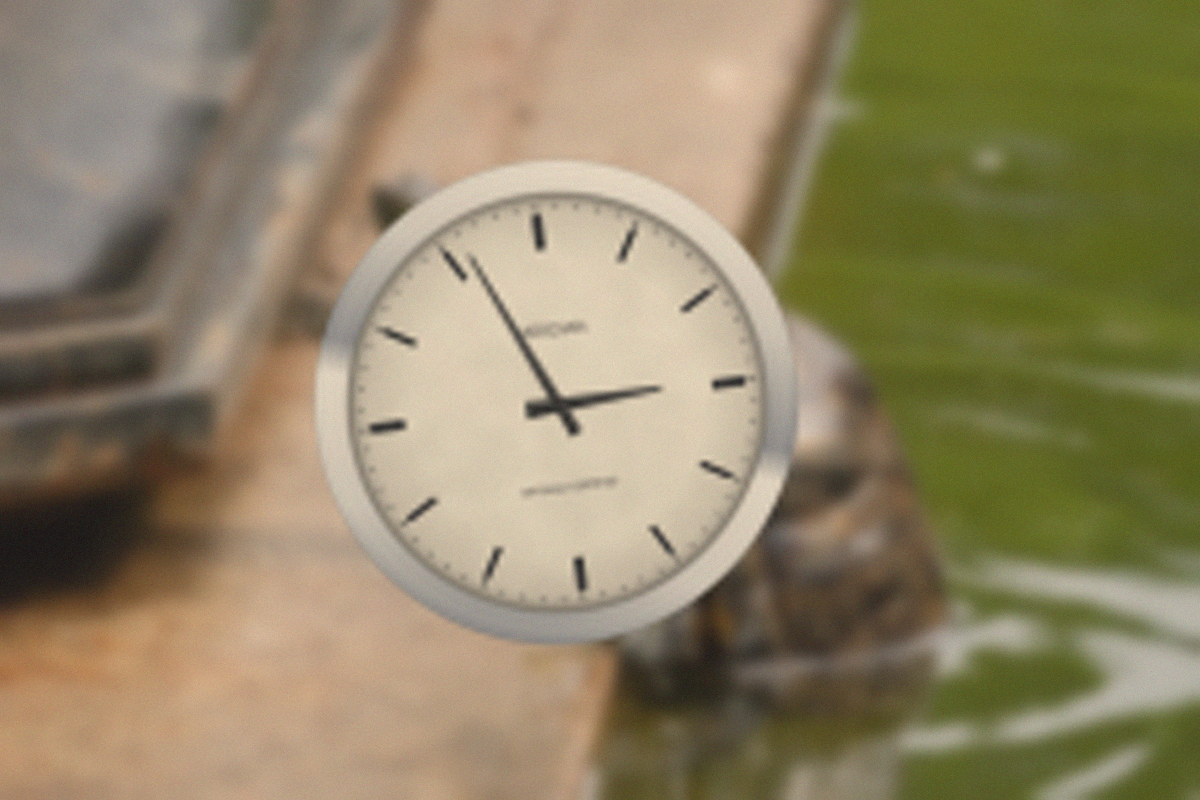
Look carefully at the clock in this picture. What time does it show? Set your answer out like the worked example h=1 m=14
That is h=2 m=56
